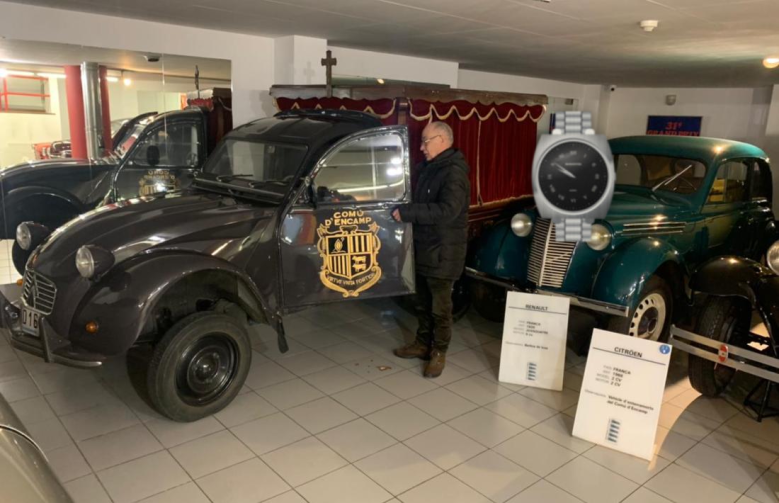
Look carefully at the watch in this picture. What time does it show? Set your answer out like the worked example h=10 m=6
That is h=9 m=51
